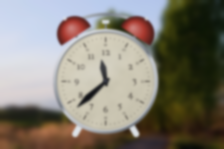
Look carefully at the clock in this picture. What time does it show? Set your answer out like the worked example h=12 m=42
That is h=11 m=38
